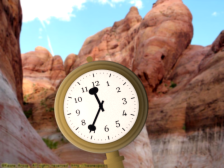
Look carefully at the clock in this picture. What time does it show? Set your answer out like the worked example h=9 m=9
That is h=11 m=36
